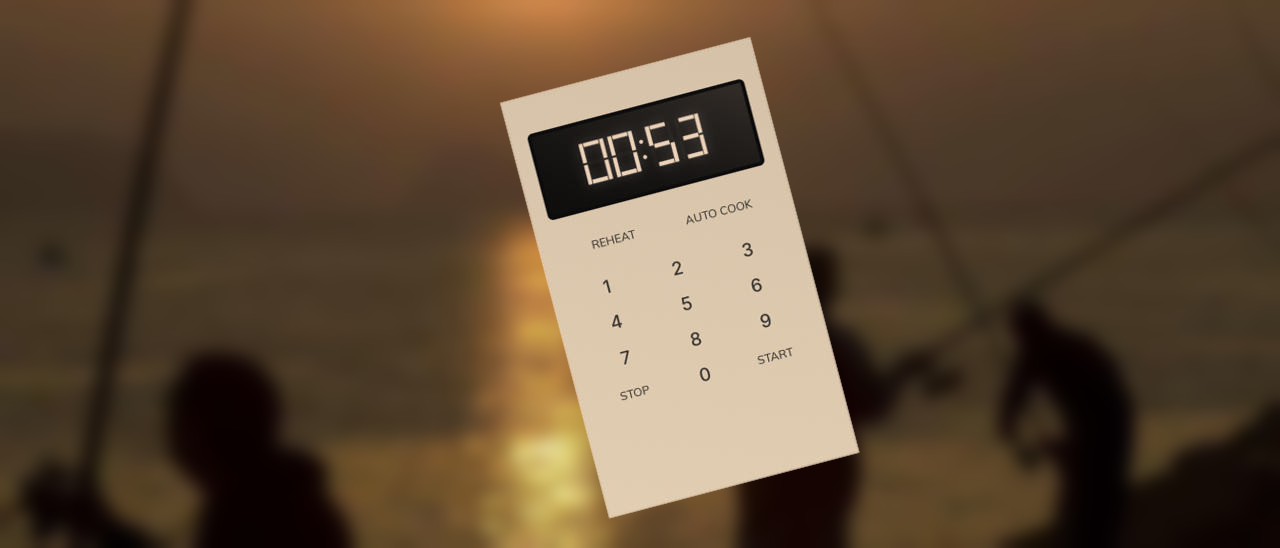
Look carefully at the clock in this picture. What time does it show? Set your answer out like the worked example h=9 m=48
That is h=0 m=53
